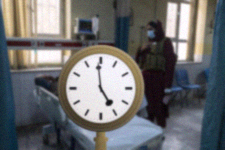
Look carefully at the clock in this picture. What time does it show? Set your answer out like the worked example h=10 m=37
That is h=4 m=59
